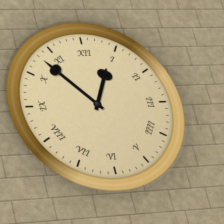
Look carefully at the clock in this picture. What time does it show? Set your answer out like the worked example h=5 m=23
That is h=12 m=53
